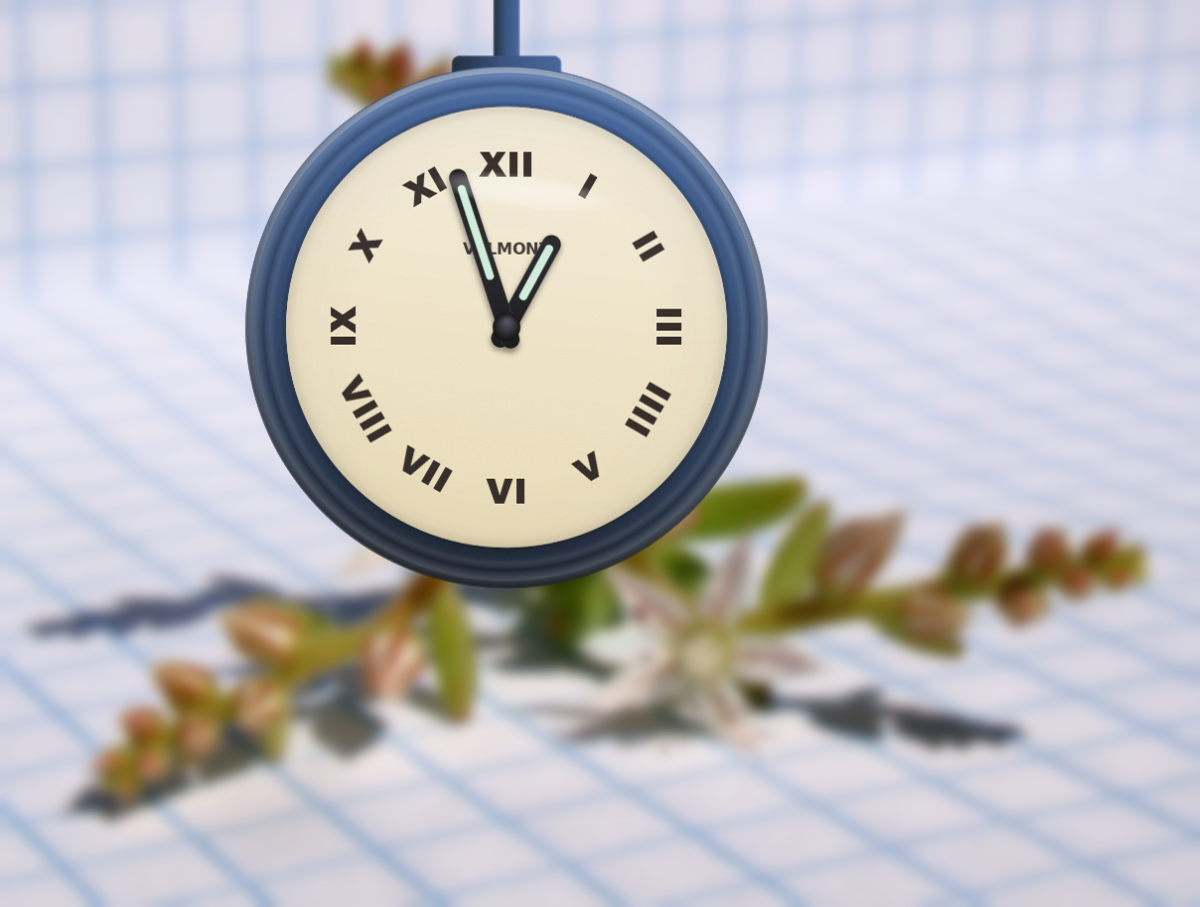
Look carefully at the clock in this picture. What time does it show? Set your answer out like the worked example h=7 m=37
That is h=12 m=57
